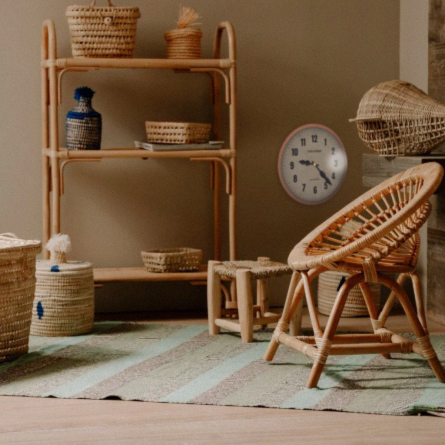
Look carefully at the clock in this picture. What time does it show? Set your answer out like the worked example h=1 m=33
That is h=9 m=23
